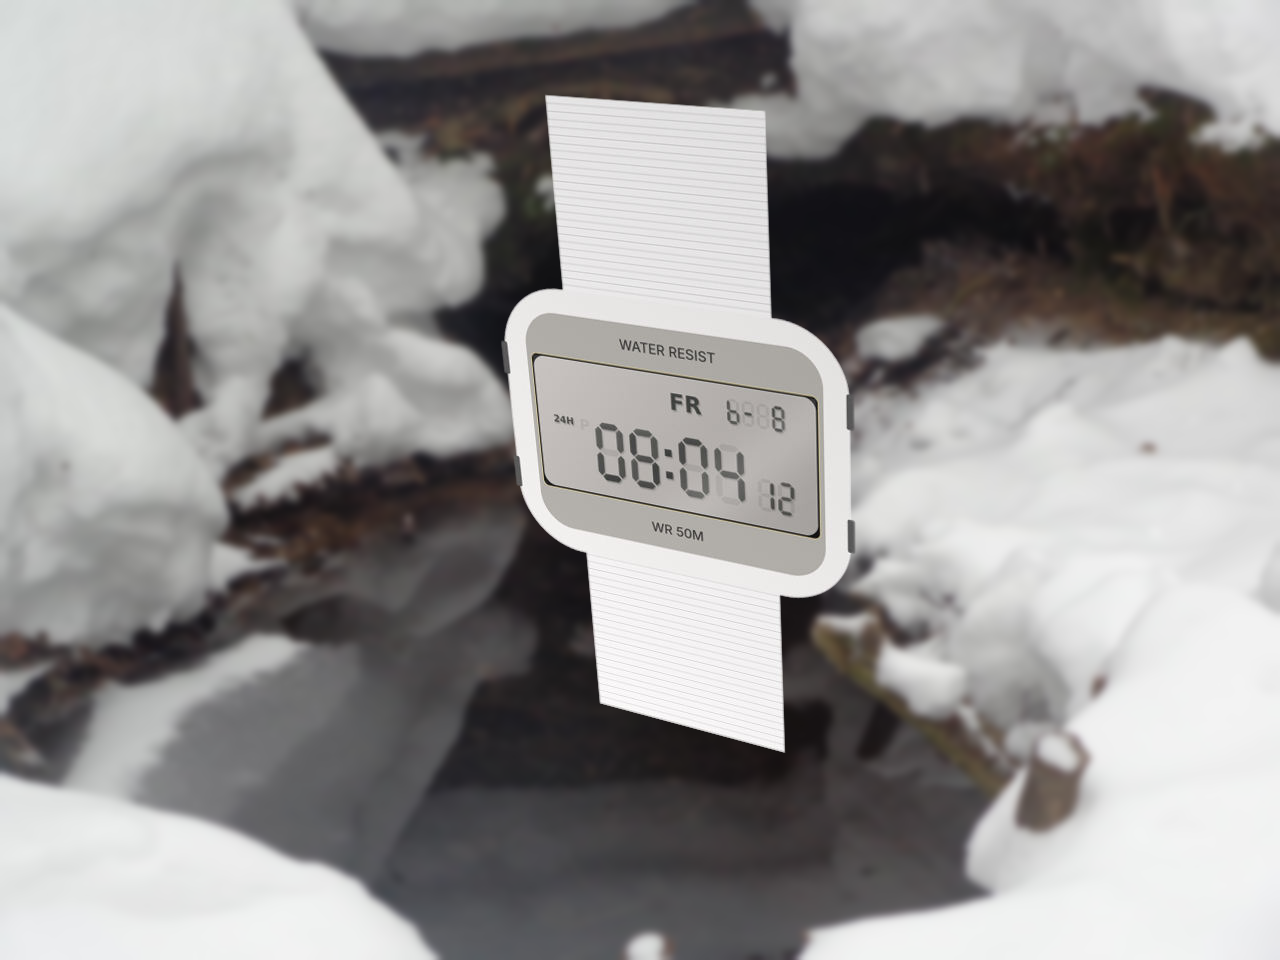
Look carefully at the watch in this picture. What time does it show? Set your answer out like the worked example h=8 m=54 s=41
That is h=8 m=4 s=12
